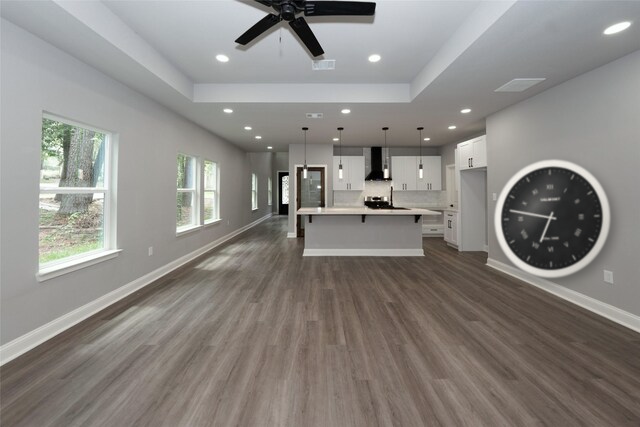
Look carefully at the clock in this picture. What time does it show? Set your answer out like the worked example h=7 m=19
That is h=6 m=47
